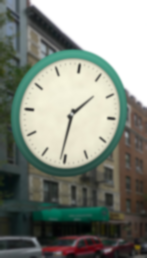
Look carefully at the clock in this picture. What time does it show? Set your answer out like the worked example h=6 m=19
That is h=1 m=31
